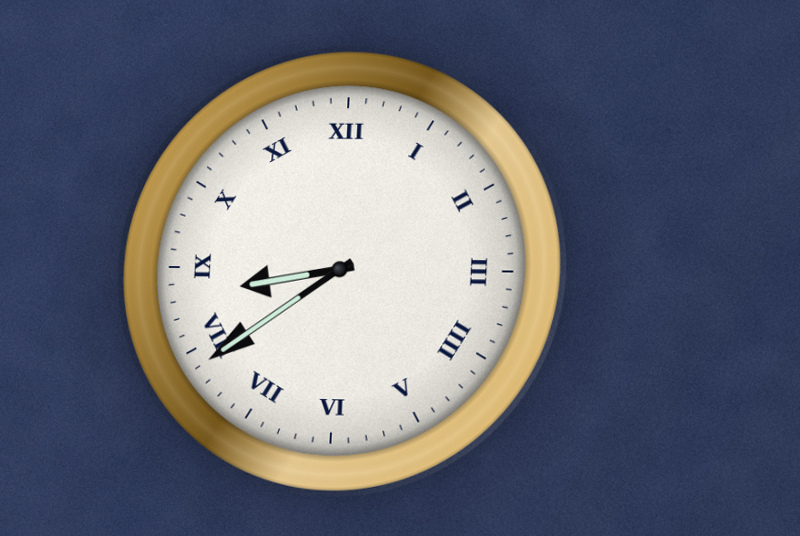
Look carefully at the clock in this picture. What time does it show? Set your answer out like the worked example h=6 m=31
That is h=8 m=39
